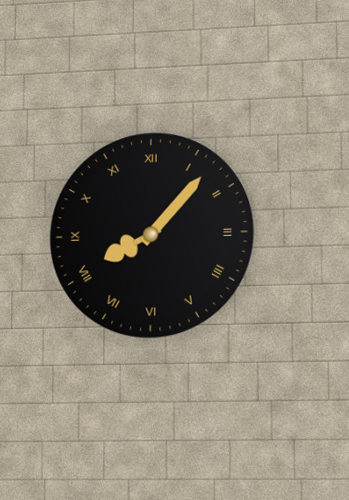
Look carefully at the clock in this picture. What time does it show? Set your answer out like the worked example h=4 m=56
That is h=8 m=7
